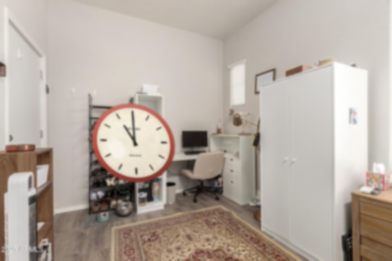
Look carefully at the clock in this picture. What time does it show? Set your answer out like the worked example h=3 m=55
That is h=11 m=0
